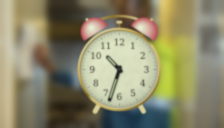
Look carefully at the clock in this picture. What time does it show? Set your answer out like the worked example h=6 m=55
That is h=10 m=33
